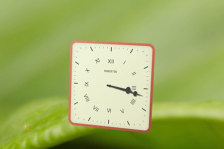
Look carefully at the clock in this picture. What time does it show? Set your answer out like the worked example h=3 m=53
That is h=3 m=17
